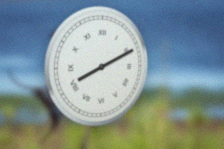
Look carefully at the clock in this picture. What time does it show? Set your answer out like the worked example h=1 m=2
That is h=8 m=11
